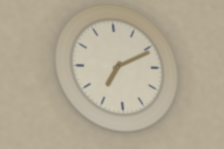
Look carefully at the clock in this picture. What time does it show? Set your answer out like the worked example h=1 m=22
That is h=7 m=11
